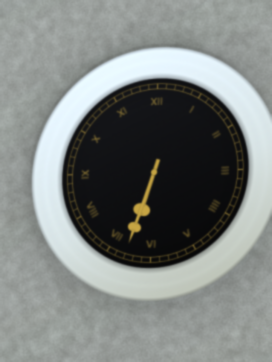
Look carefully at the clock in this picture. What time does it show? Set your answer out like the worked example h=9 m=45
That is h=6 m=33
